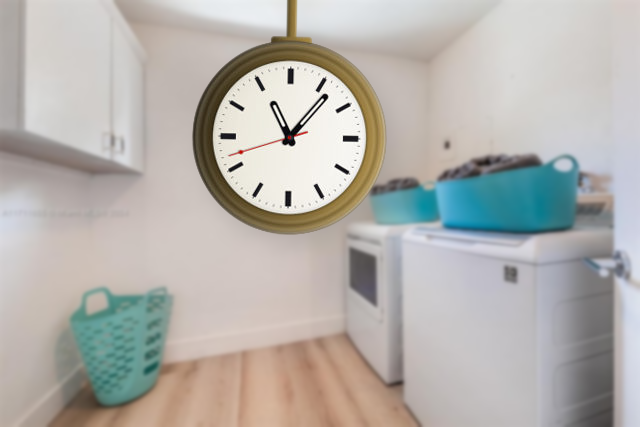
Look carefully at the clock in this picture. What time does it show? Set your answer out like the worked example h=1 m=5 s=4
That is h=11 m=6 s=42
